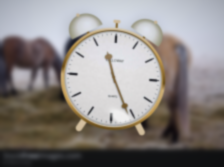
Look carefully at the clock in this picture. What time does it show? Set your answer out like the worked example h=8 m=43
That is h=11 m=26
